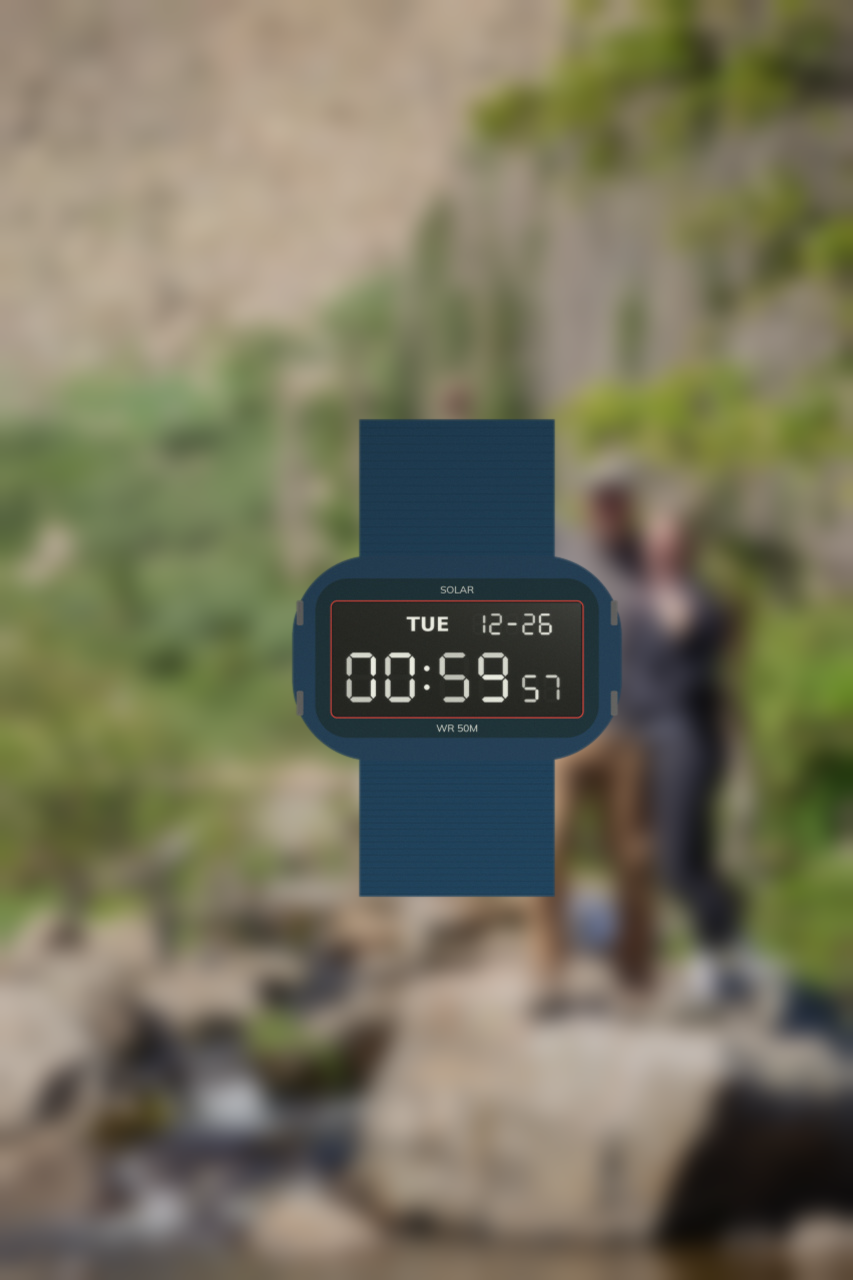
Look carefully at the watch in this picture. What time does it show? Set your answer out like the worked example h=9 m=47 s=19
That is h=0 m=59 s=57
